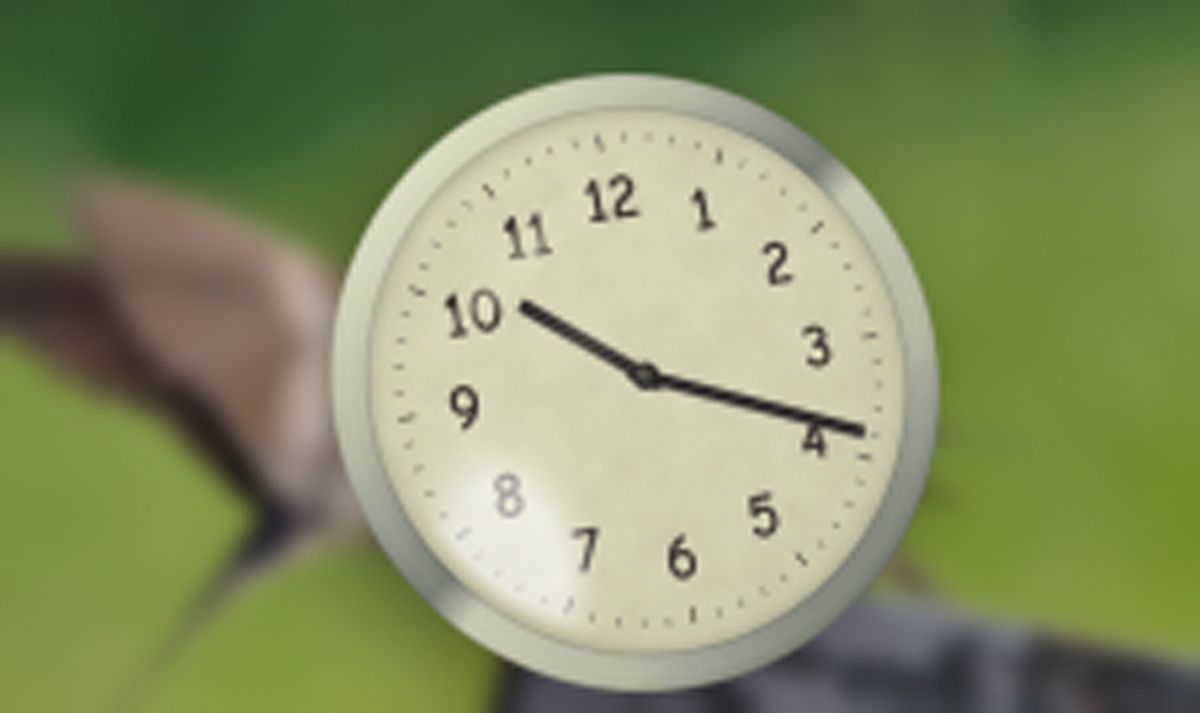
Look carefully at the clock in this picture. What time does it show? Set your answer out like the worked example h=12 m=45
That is h=10 m=19
